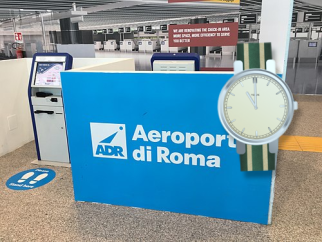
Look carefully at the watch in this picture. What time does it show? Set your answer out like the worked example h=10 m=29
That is h=11 m=0
